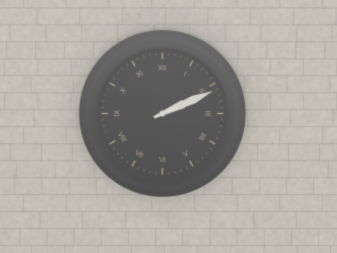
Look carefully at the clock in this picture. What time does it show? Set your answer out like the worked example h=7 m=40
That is h=2 m=11
